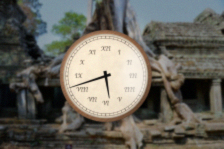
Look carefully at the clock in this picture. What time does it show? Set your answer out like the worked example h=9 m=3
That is h=5 m=42
